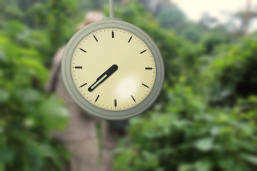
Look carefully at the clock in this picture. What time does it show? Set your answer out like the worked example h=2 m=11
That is h=7 m=38
